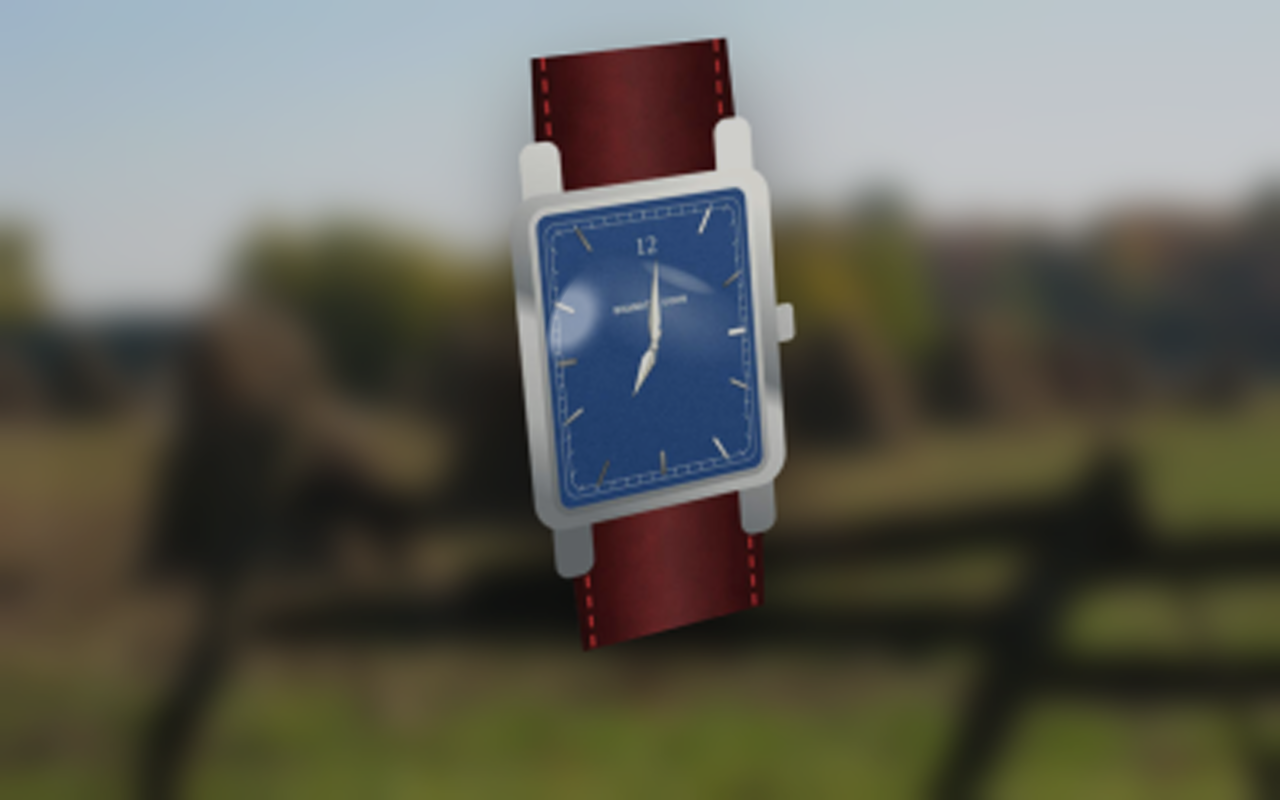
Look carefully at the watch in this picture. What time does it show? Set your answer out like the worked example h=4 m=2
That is h=7 m=1
